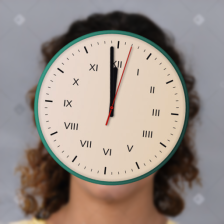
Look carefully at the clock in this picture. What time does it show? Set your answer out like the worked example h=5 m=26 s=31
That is h=11 m=59 s=2
